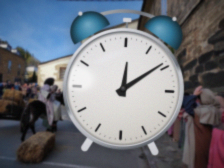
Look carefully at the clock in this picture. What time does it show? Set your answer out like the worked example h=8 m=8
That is h=12 m=9
